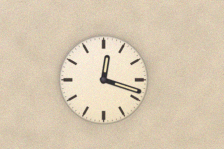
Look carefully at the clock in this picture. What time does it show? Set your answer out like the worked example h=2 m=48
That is h=12 m=18
